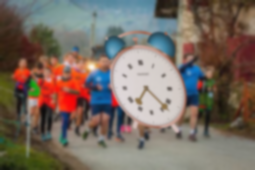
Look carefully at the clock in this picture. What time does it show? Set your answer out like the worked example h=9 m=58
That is h=7 m=23
